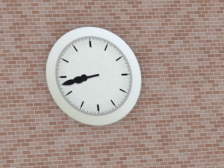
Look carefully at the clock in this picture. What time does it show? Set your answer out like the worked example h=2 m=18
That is h=8 m=43
